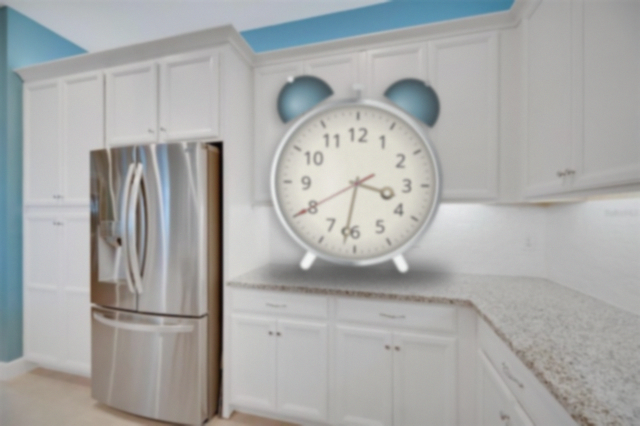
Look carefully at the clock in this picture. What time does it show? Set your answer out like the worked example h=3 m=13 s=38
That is h=3 m=31 s=40
